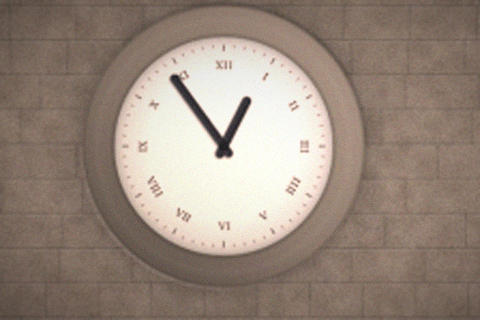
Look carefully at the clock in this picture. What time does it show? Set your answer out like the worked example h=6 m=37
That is h=12 m=54
